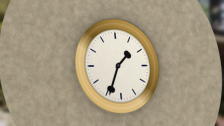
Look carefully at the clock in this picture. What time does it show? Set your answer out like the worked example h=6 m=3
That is h=1 m=34
